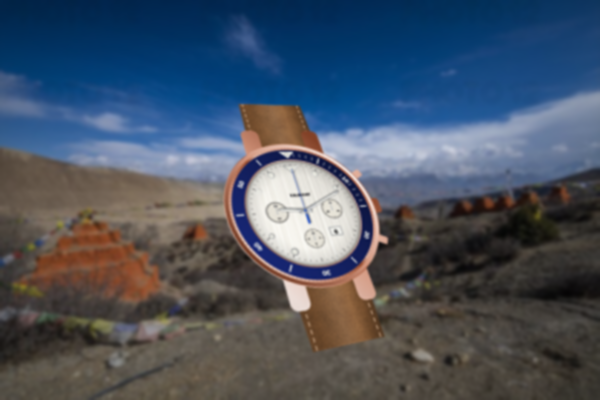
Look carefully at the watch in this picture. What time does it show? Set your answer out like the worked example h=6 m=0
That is h=9 m=11
